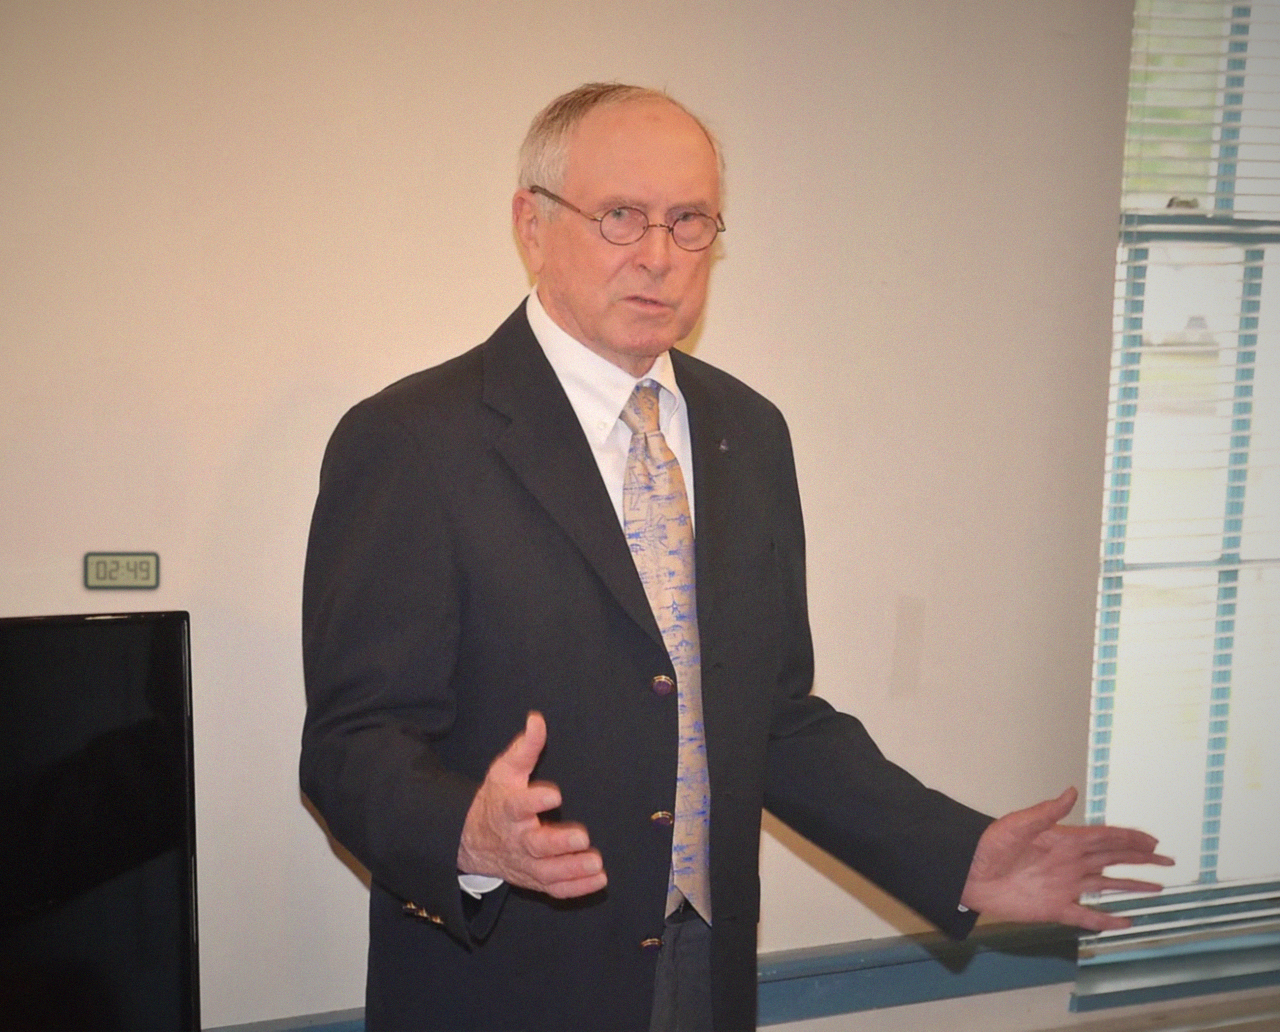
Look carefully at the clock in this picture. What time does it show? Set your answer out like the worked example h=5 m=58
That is h=2 m=49
